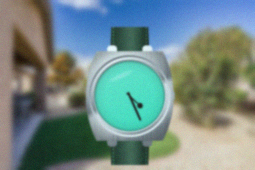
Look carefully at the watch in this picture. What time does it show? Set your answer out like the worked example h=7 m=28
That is h=4 m=26
